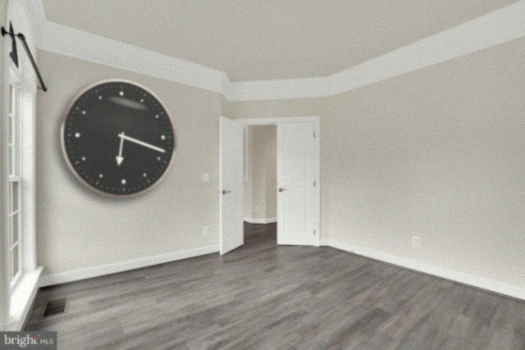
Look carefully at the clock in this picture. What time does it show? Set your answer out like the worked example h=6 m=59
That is h=6 m=18
